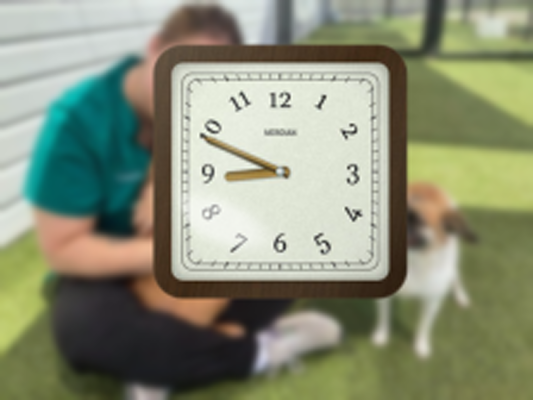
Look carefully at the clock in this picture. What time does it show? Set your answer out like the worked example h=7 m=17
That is h=8 m=49
